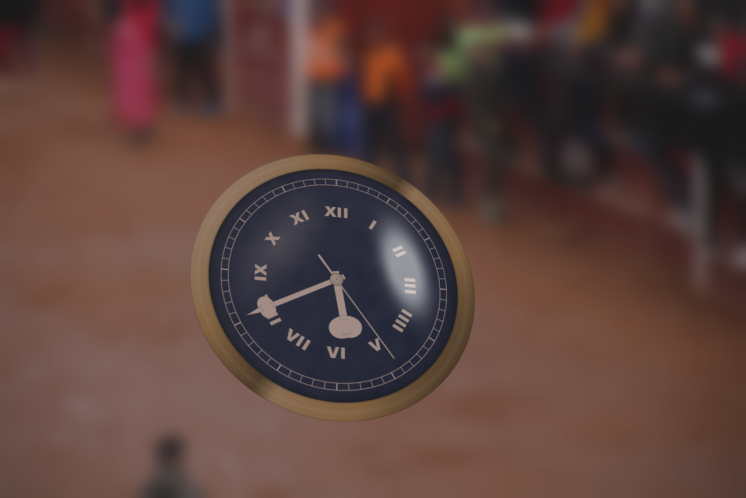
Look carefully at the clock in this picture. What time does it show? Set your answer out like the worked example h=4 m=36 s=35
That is h=5 m=40 s=24
